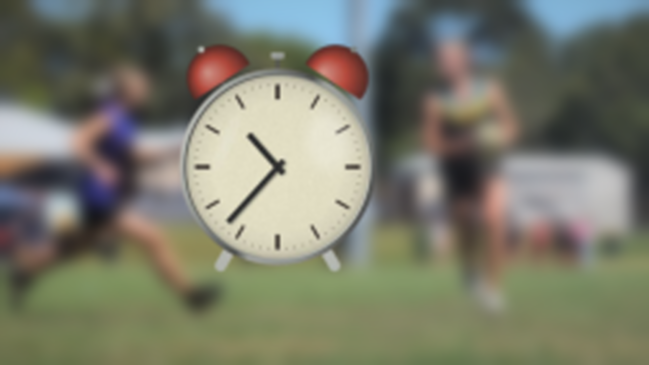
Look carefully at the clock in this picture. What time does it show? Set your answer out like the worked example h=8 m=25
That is h=10 m=37
